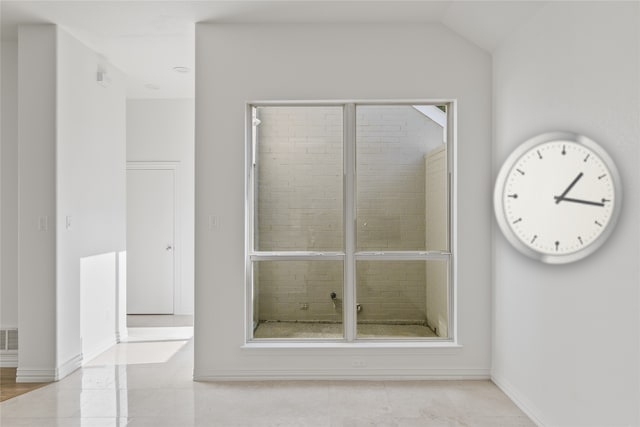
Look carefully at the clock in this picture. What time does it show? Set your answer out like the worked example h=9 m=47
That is h=1 m=16
